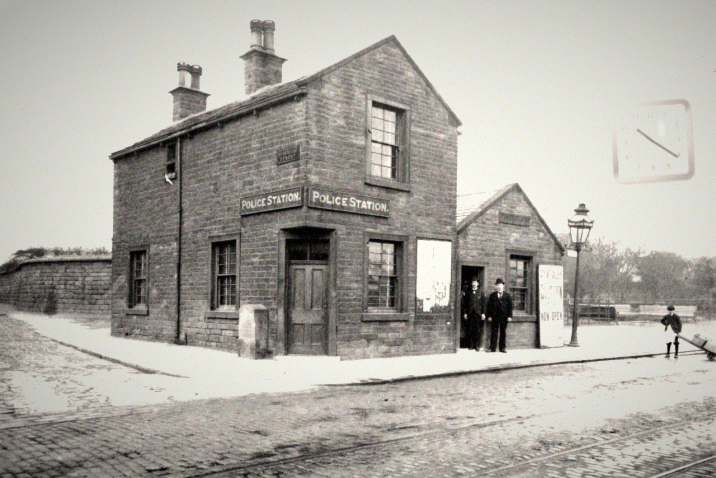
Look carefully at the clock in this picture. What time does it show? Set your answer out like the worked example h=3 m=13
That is h=10 m=21
